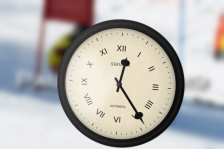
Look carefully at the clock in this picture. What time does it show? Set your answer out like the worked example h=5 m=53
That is h=12 m=24
